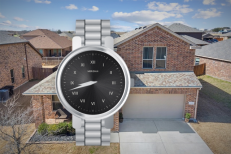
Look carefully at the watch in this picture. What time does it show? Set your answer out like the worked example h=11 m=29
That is h=8 m=42
